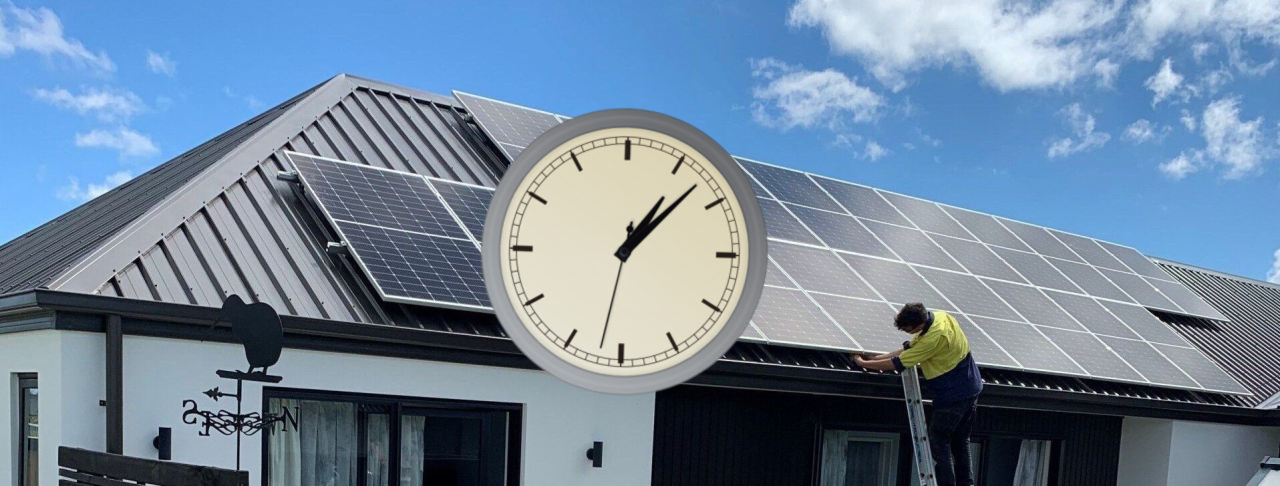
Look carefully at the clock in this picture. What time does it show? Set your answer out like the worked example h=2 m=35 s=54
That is h=1 m=7 s=32
